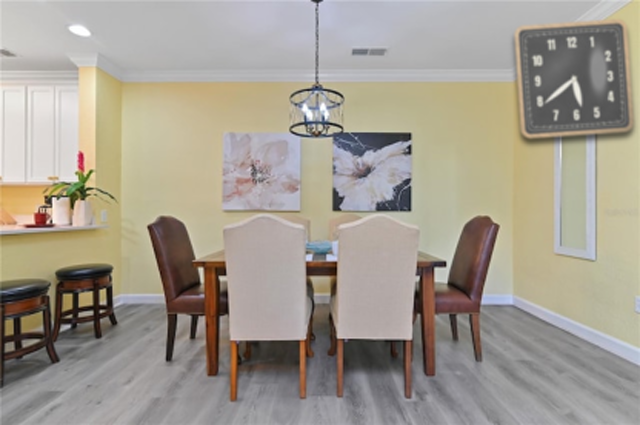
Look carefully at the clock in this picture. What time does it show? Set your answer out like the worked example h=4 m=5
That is h=5 m=39
